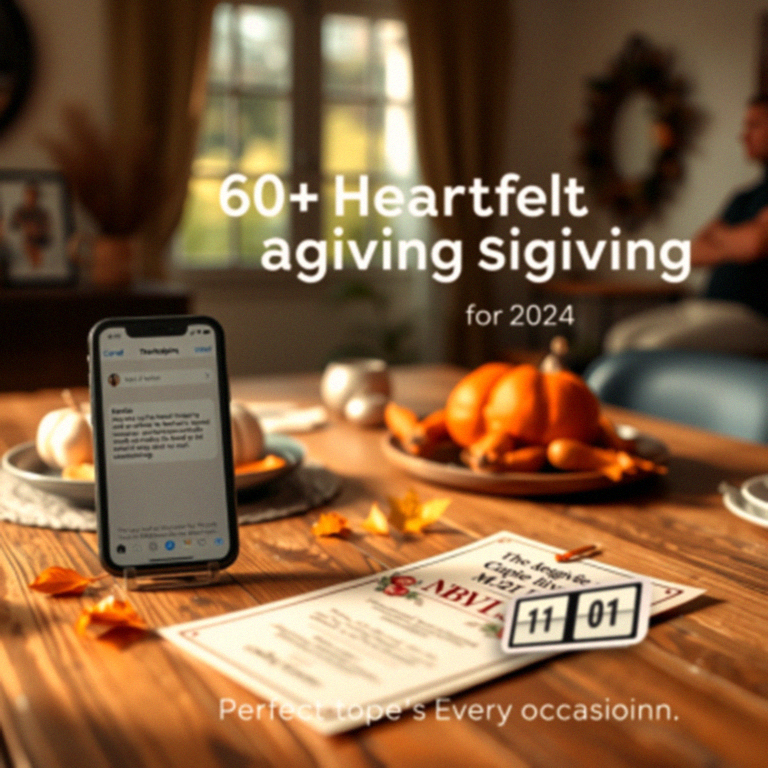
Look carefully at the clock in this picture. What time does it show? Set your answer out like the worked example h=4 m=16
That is h=11 m=1
